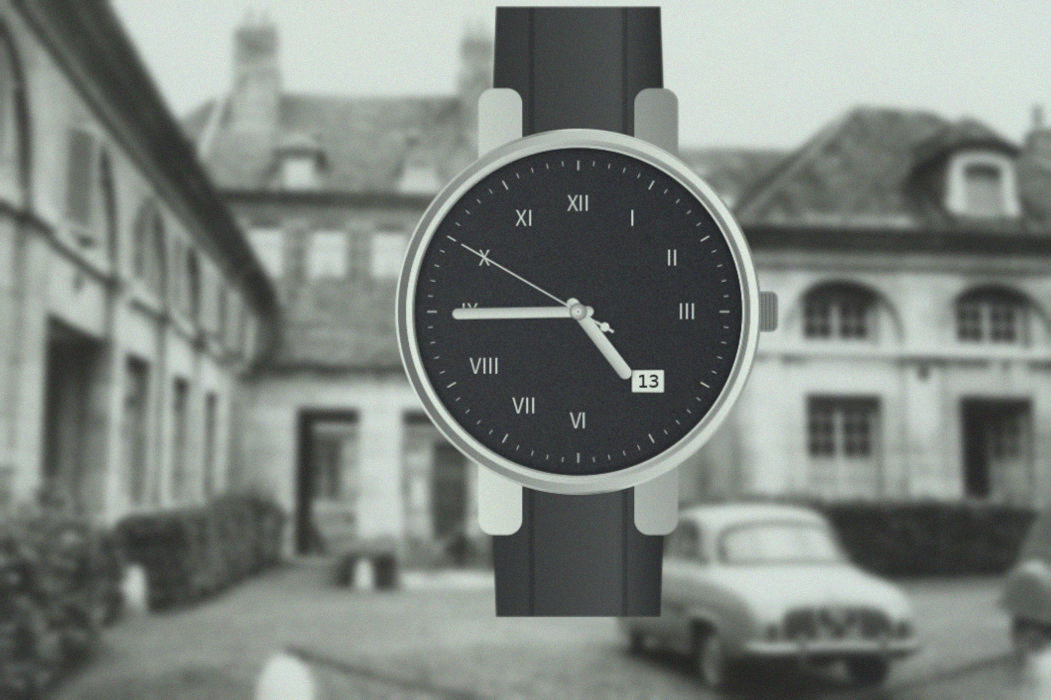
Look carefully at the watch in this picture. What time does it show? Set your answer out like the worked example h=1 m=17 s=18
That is h=4 m=44 s=50
